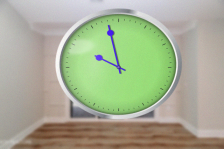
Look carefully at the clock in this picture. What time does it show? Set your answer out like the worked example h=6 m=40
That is h=9 m=58
